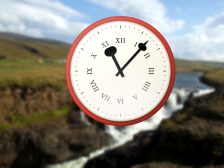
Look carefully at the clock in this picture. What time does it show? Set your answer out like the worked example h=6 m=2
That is h=11 m=7
